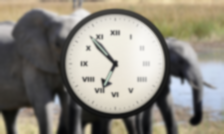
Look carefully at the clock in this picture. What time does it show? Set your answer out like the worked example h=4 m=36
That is h=6 m=53
